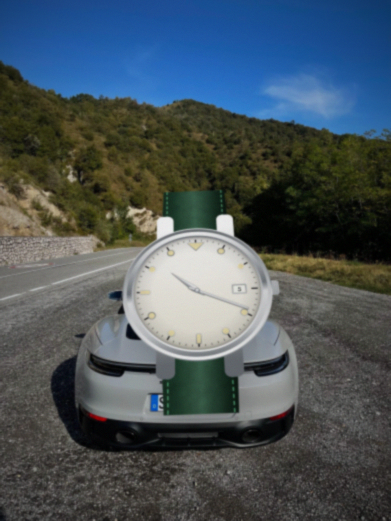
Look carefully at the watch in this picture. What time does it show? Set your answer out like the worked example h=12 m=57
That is h=10 m=19
